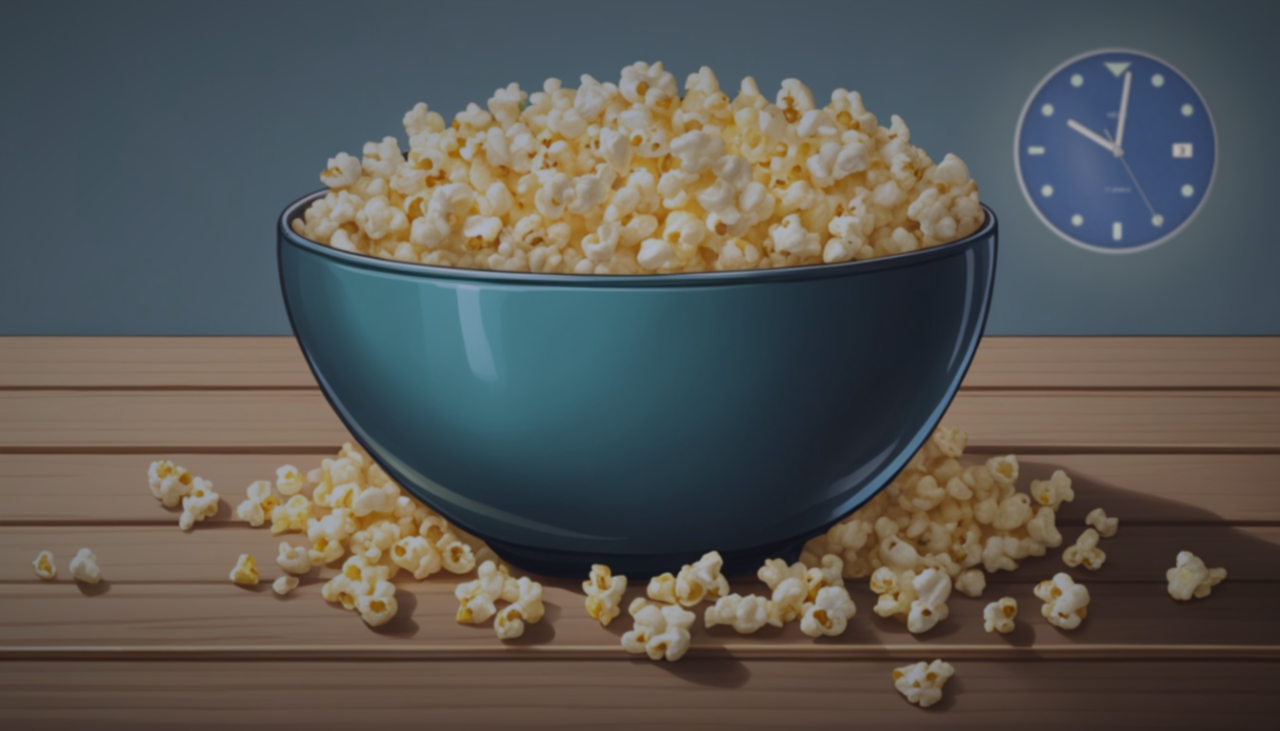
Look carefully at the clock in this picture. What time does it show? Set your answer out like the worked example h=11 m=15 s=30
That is h=10 m=1 s=25
